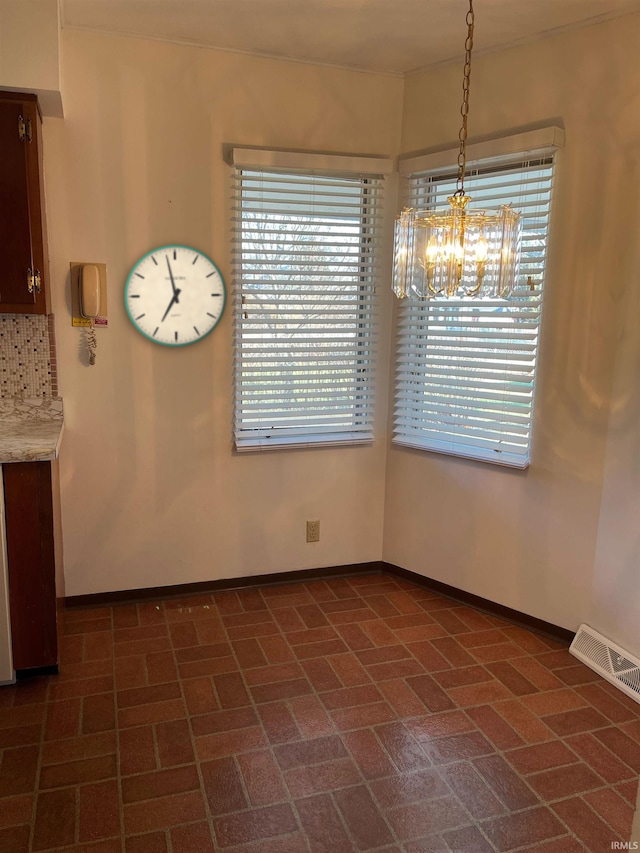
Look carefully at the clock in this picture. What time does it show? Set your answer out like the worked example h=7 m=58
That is h=6 m=58
